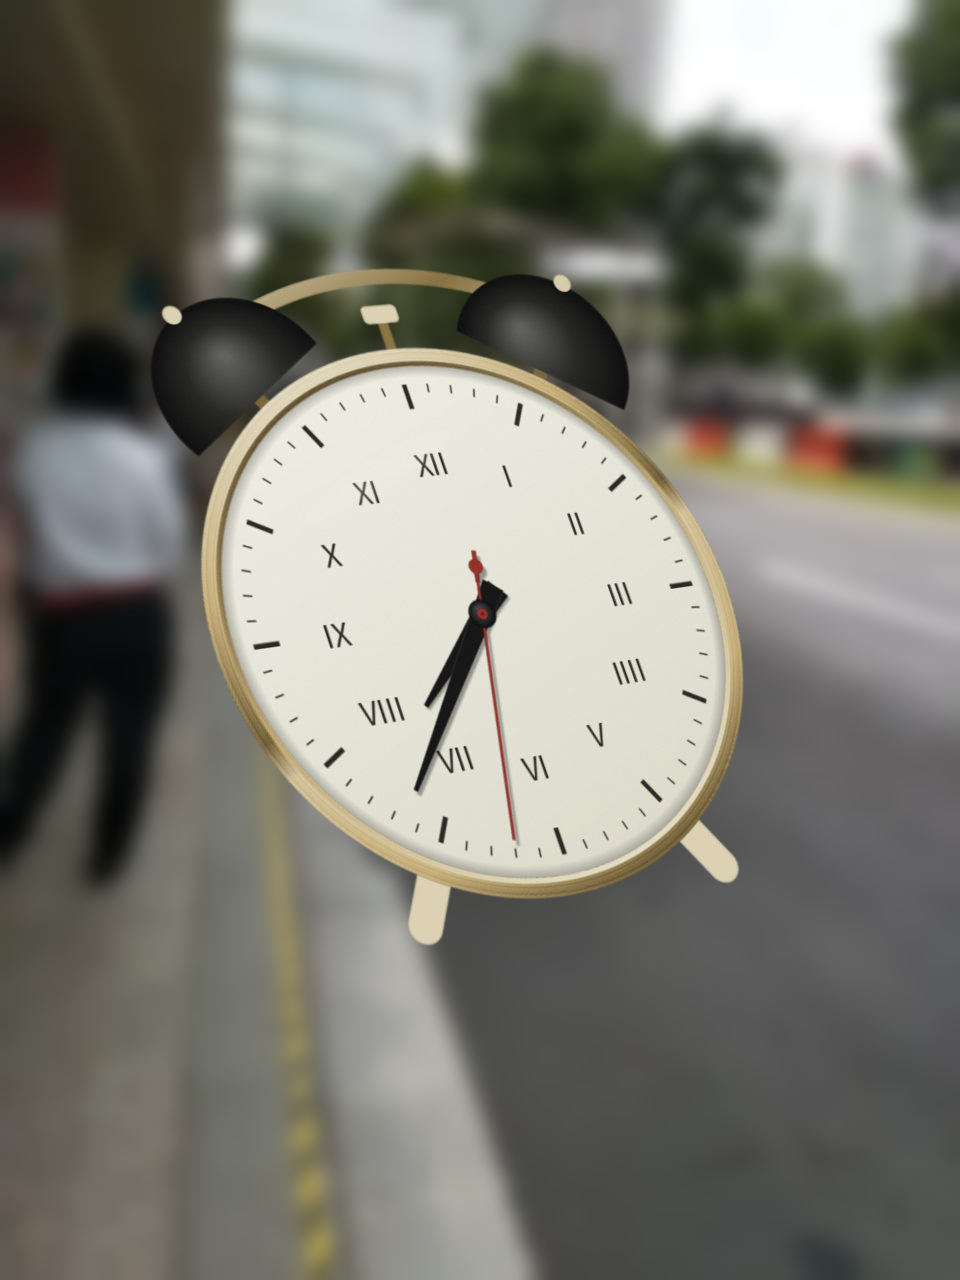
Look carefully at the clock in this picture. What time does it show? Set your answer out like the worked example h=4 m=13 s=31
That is h=7 m=36 s=32
